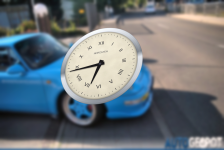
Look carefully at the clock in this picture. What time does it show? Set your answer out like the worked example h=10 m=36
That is h=6 m=44
